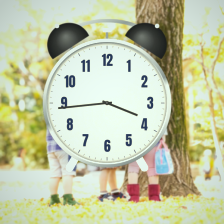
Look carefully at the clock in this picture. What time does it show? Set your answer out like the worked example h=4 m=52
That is h=3 m=44
